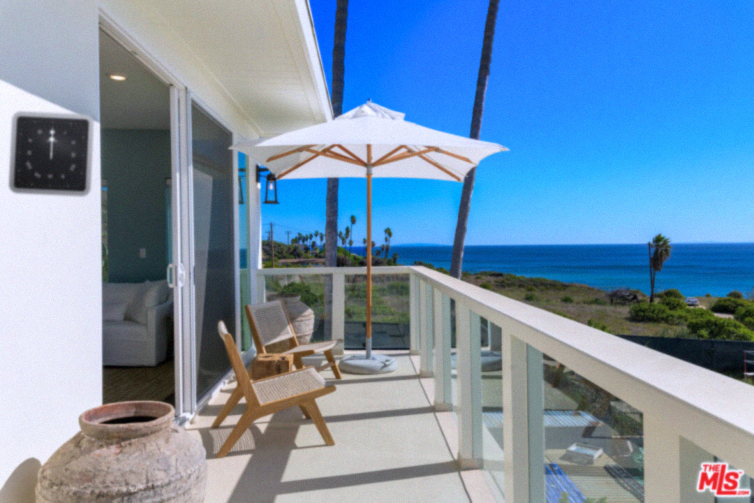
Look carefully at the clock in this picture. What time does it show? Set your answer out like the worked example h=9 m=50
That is h=12 m=0
